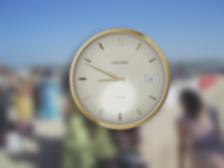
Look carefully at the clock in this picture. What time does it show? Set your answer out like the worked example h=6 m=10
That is h=8 m=49
